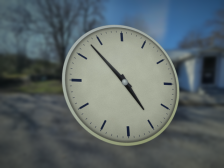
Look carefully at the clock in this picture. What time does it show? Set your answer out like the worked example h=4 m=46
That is h=4 m=53
